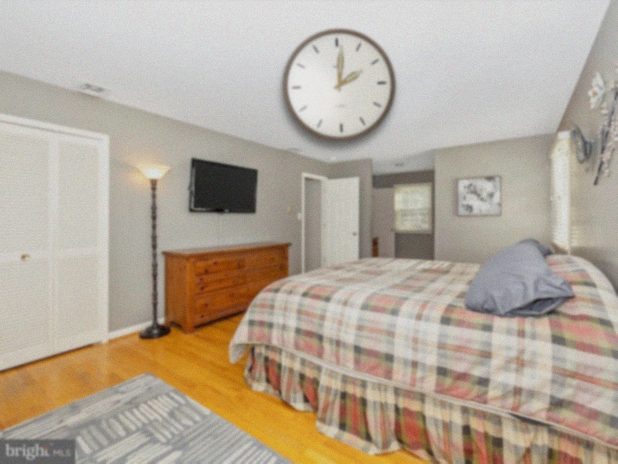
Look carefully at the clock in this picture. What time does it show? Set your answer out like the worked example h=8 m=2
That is h=2 m=1
